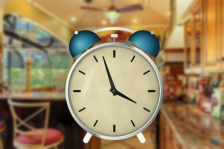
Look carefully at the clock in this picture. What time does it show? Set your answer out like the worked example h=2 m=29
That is h=3 m=57
